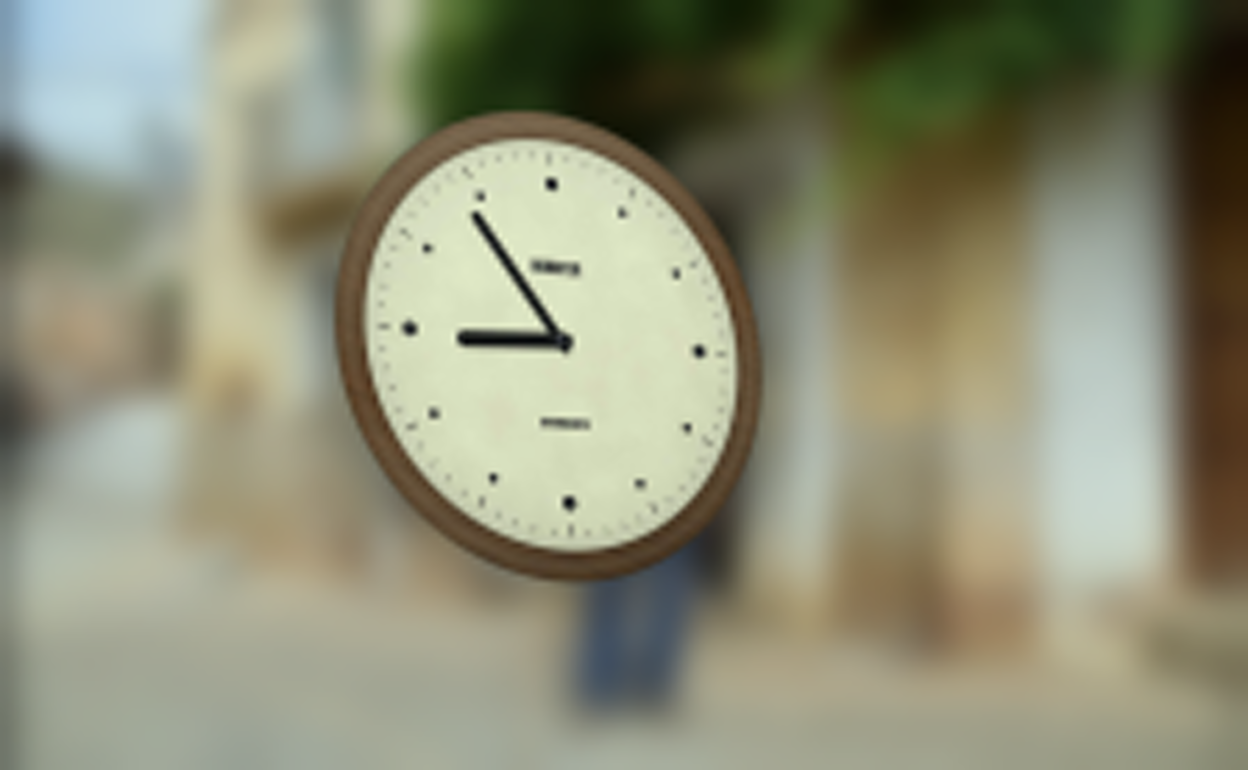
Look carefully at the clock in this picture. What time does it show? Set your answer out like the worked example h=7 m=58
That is h=8 m=54
